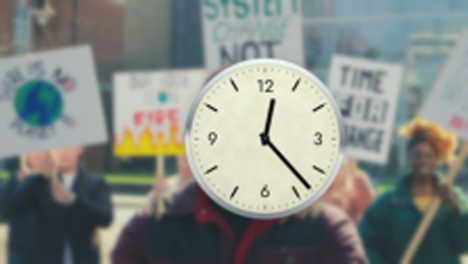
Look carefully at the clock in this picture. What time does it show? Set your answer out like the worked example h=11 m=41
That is h=12 m=23
